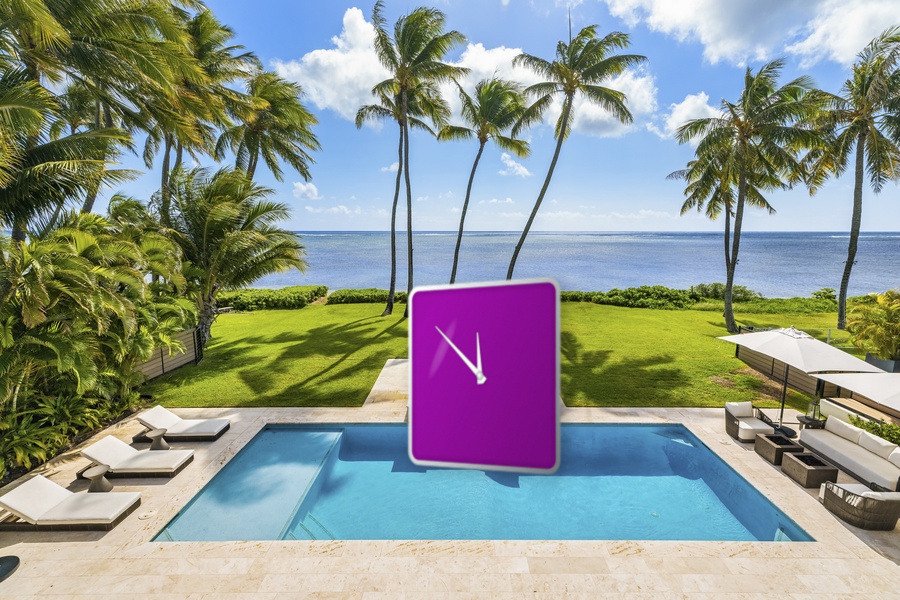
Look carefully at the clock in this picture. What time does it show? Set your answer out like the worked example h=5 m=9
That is h=11 m=52
